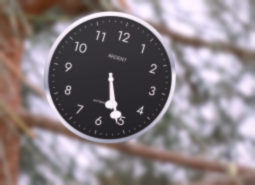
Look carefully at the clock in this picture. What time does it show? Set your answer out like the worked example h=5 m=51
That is h=5 m=26
